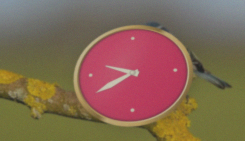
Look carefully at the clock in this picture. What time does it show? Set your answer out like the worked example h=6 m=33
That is h=9 m=40
